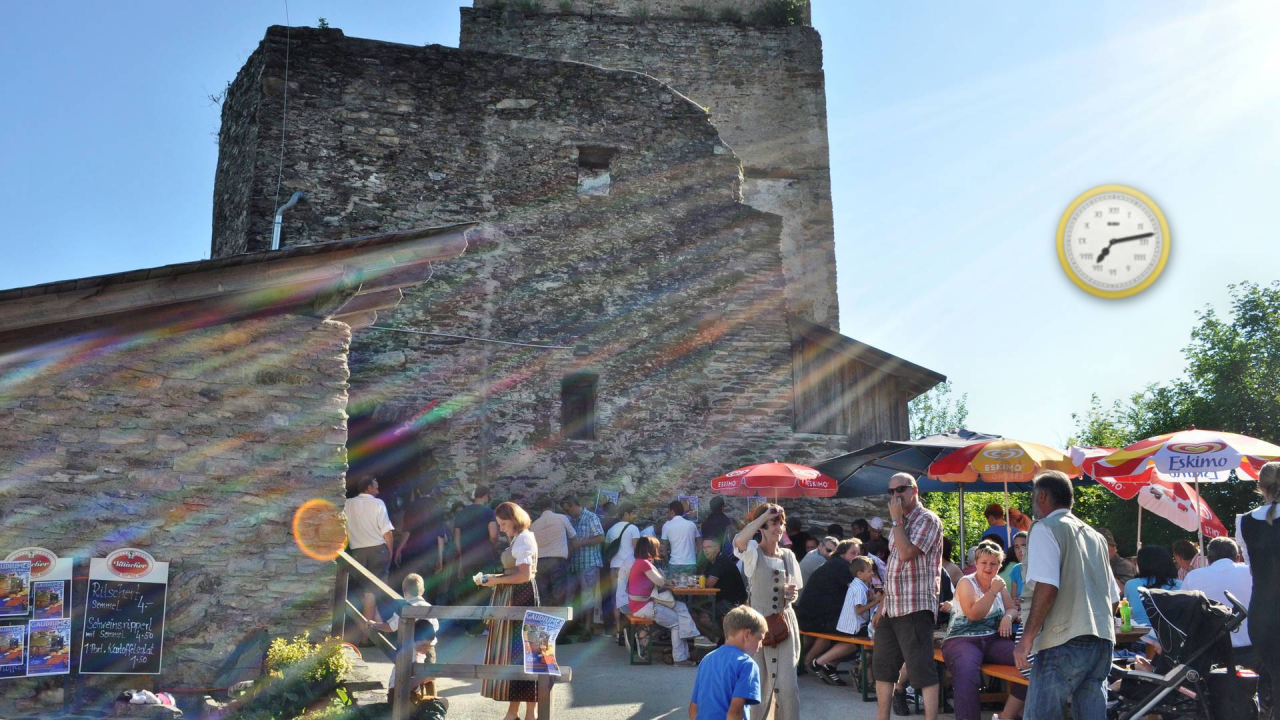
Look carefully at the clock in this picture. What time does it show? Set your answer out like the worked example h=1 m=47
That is h=7 m=13
